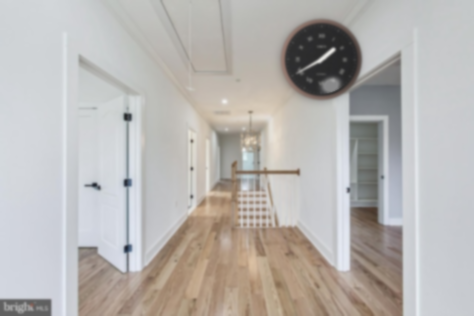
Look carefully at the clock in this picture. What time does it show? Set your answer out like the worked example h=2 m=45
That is h=1 m=40
